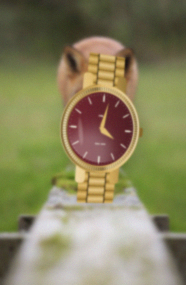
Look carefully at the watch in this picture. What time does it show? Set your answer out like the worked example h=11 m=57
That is h=4 m=2
